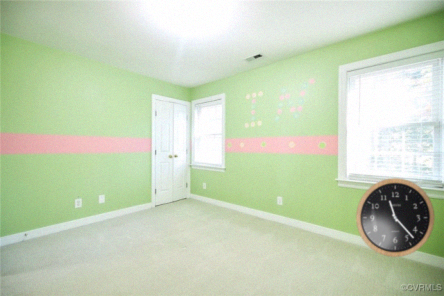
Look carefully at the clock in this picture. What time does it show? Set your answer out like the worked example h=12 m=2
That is h=11 m=23
